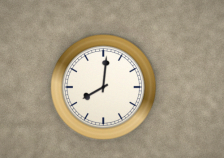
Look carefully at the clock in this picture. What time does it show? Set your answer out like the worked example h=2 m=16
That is h=8 m=1
